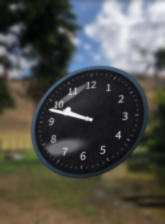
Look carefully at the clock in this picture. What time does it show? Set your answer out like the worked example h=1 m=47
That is h=9 m=48
